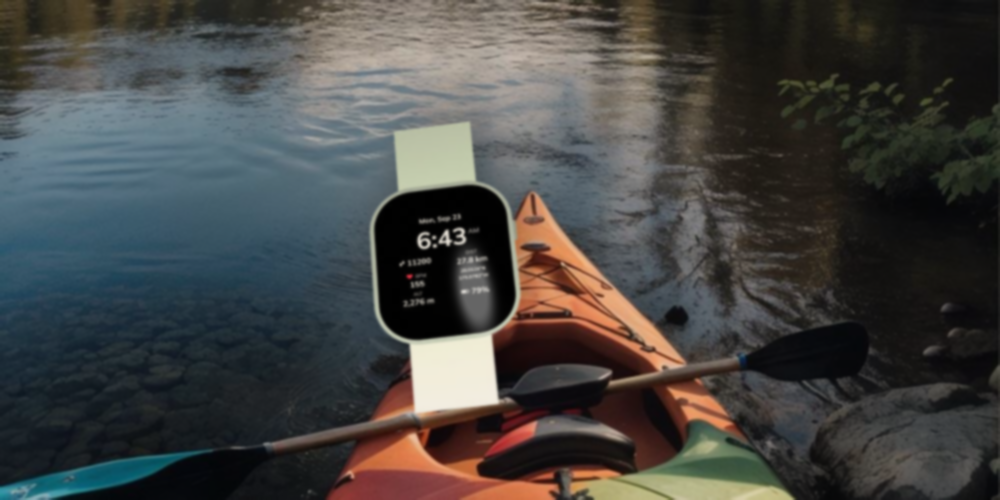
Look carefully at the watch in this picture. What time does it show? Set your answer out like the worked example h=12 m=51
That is h=6 m=43
